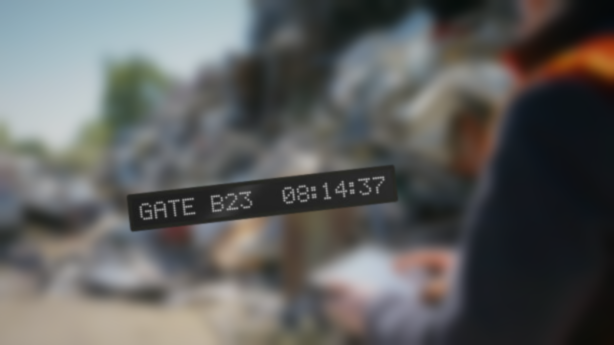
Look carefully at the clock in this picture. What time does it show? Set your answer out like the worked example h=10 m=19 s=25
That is h=8 m=14 s=37
